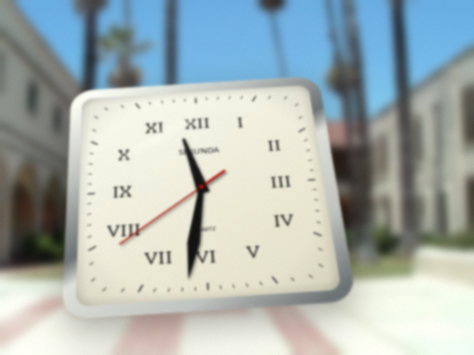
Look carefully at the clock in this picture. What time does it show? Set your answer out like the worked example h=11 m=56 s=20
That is h=11 m=31 s=39
